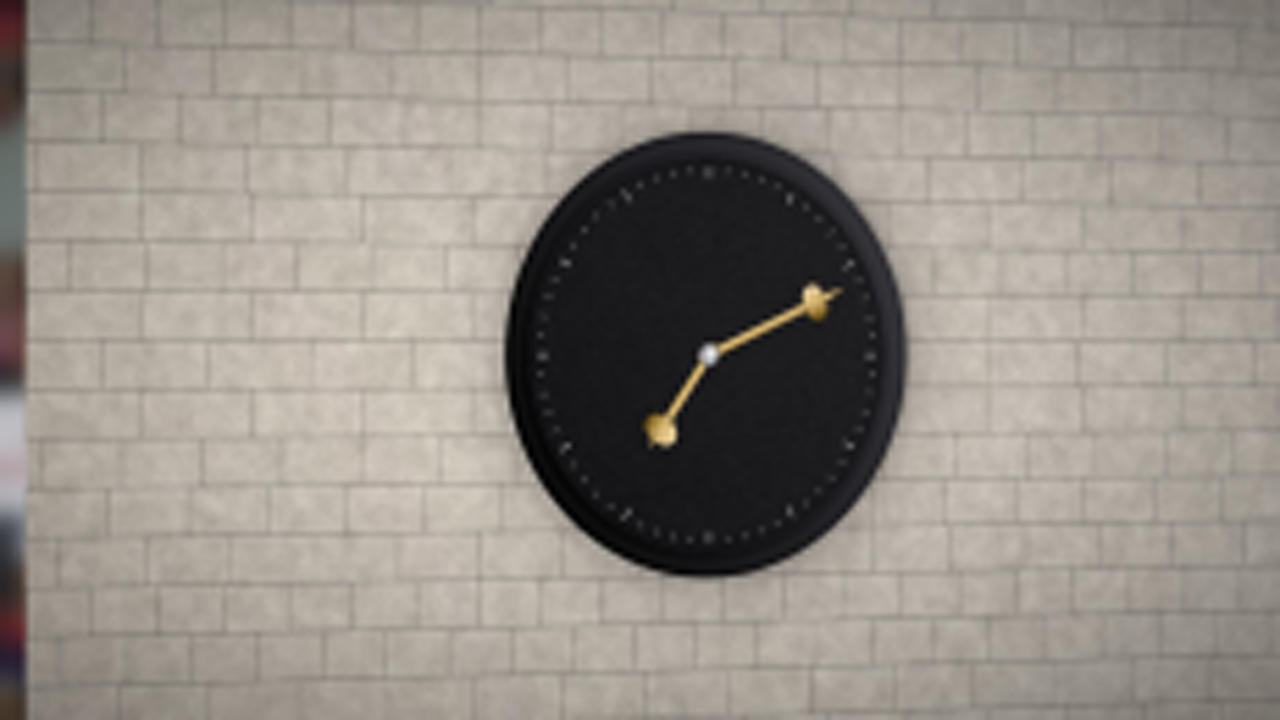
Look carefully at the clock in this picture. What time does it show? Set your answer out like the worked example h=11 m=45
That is h=7 m=11
